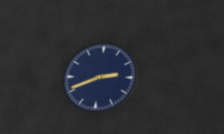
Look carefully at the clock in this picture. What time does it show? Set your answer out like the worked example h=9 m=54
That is h=2 m=41
